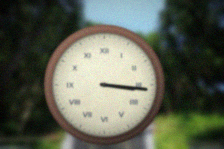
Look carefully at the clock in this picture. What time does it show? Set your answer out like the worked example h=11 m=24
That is h=3 m=16
